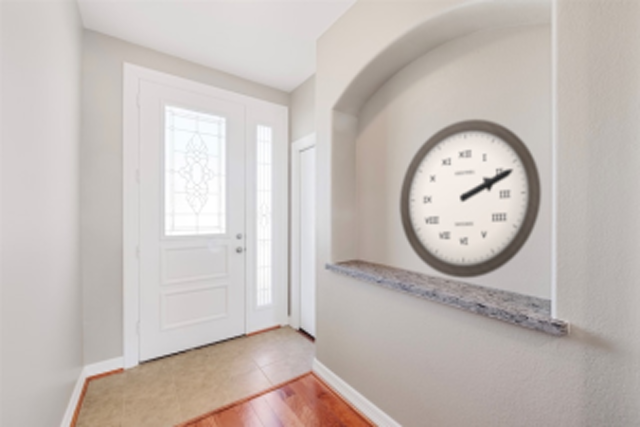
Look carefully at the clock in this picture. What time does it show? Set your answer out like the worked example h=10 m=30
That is h=2 m=11
